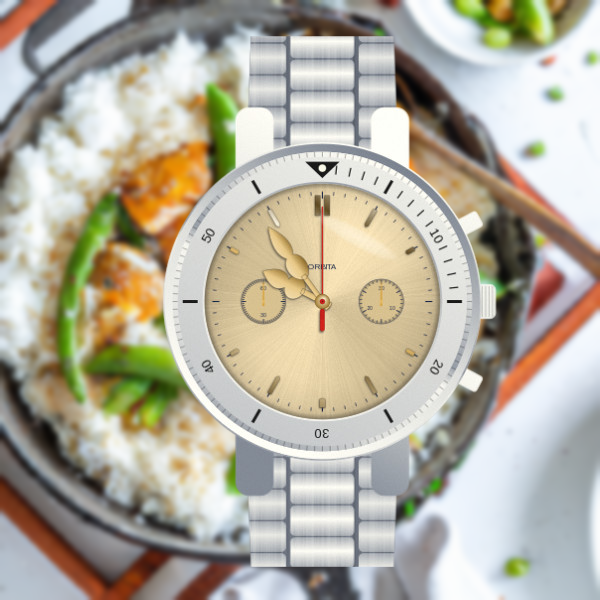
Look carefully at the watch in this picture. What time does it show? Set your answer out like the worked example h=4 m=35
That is h=9 m=54
